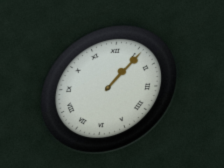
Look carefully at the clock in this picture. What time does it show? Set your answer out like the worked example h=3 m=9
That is h=1 m=6
